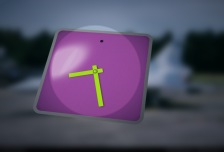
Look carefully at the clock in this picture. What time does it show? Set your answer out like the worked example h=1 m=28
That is h=8 m=27
